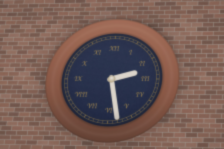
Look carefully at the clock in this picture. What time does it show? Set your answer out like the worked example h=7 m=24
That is h=2 m=28
